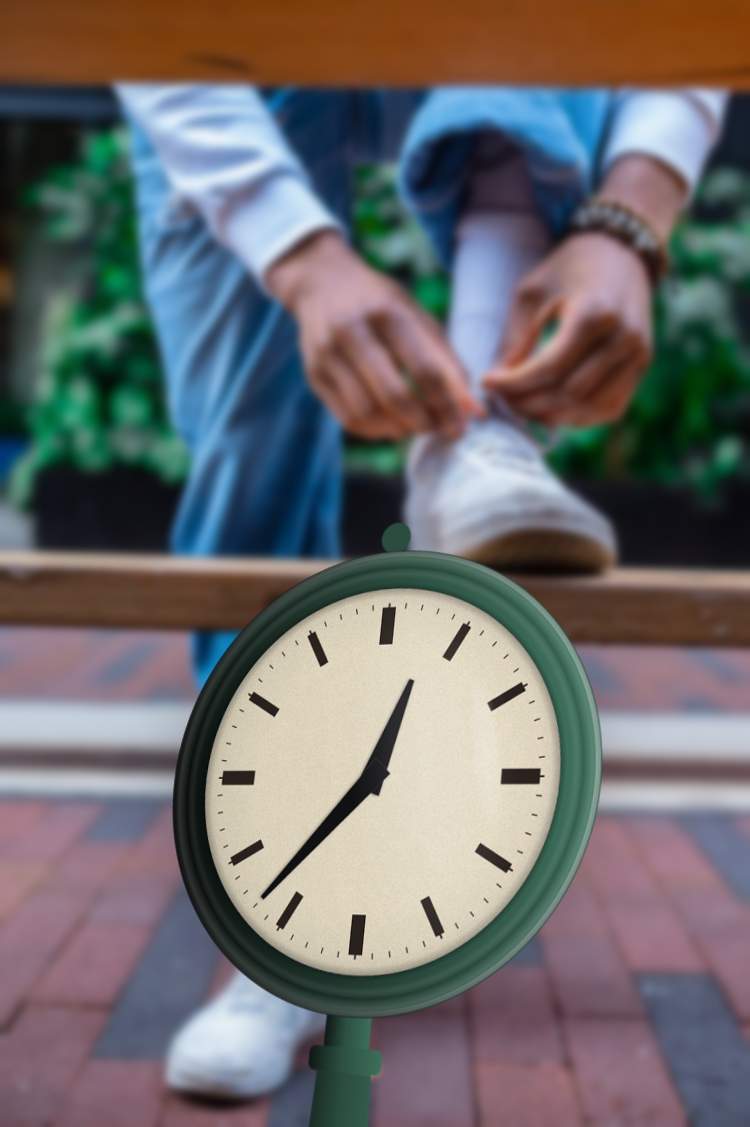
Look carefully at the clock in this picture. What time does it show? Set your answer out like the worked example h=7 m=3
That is h=12 m=37
